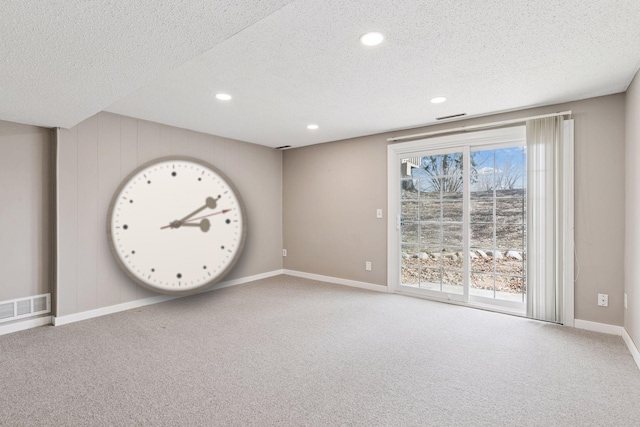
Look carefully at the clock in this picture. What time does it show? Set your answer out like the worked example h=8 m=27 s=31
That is h=3 m=10 s=13
